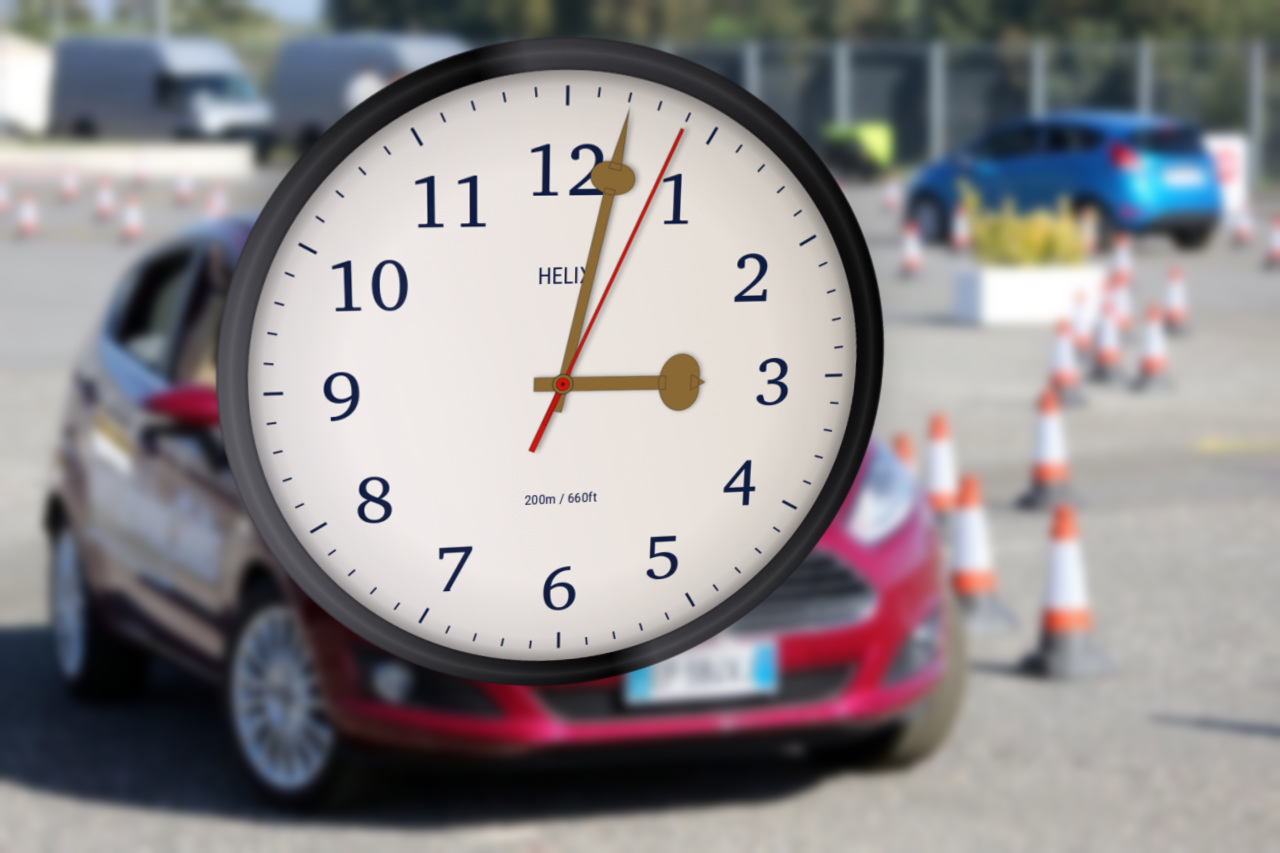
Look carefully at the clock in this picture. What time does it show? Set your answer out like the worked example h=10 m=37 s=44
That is h=3 m=2 s=4
